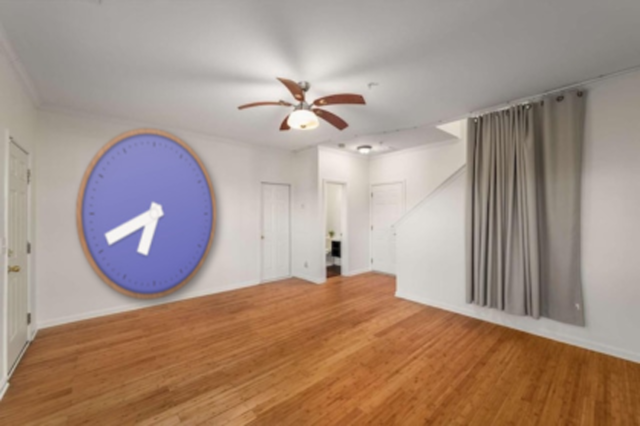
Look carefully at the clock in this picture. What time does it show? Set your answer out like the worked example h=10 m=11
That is h=6 m=41
